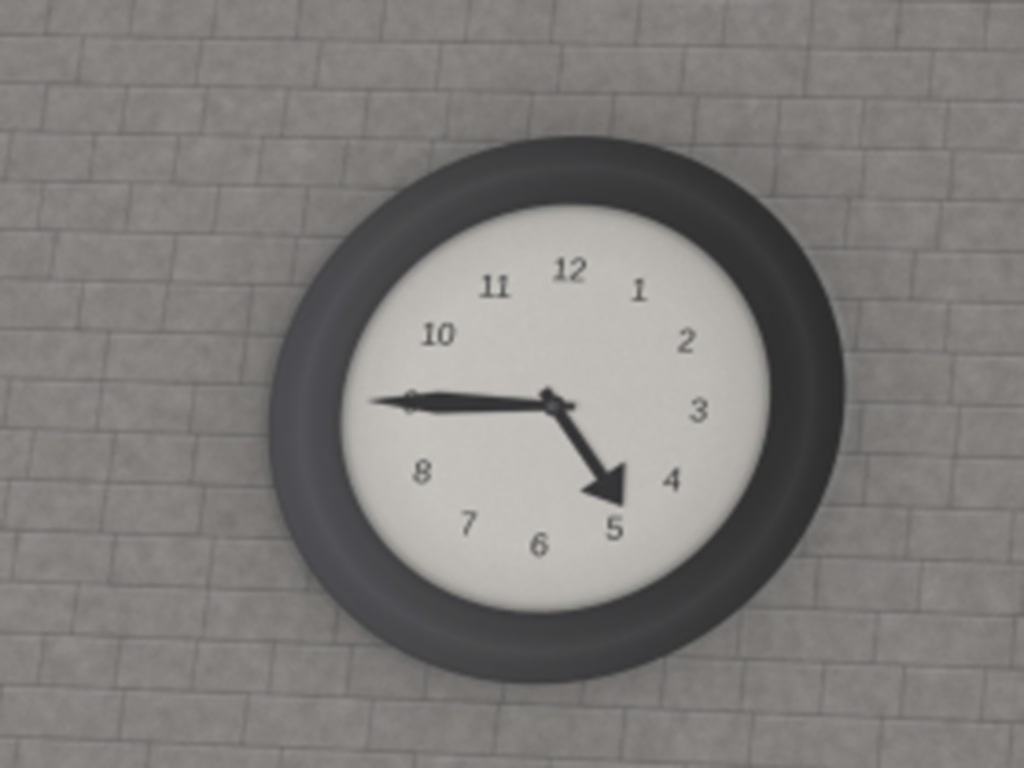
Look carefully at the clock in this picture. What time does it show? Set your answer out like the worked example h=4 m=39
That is h=4 m=45
